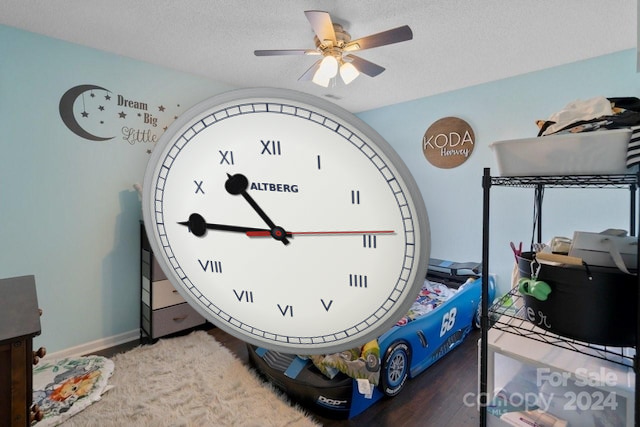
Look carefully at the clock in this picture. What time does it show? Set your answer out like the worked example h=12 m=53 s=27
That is h=10 m=45 s=14
